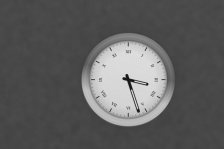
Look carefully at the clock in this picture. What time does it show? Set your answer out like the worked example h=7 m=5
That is h=3 m=27
